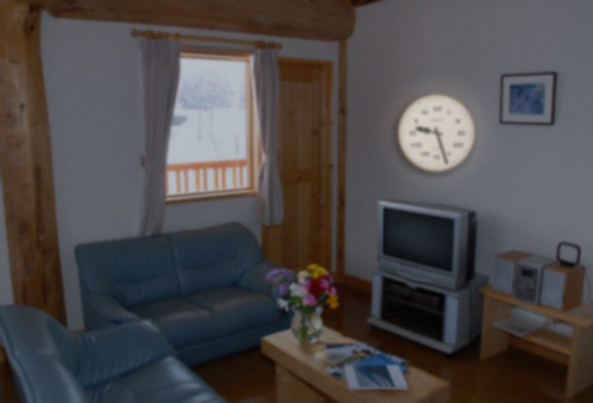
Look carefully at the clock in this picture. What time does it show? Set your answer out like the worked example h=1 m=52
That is h=9 m=27
